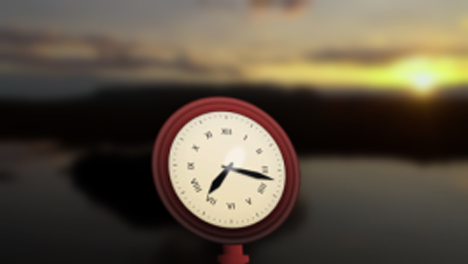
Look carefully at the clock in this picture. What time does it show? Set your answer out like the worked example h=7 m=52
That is h=7 m=17
